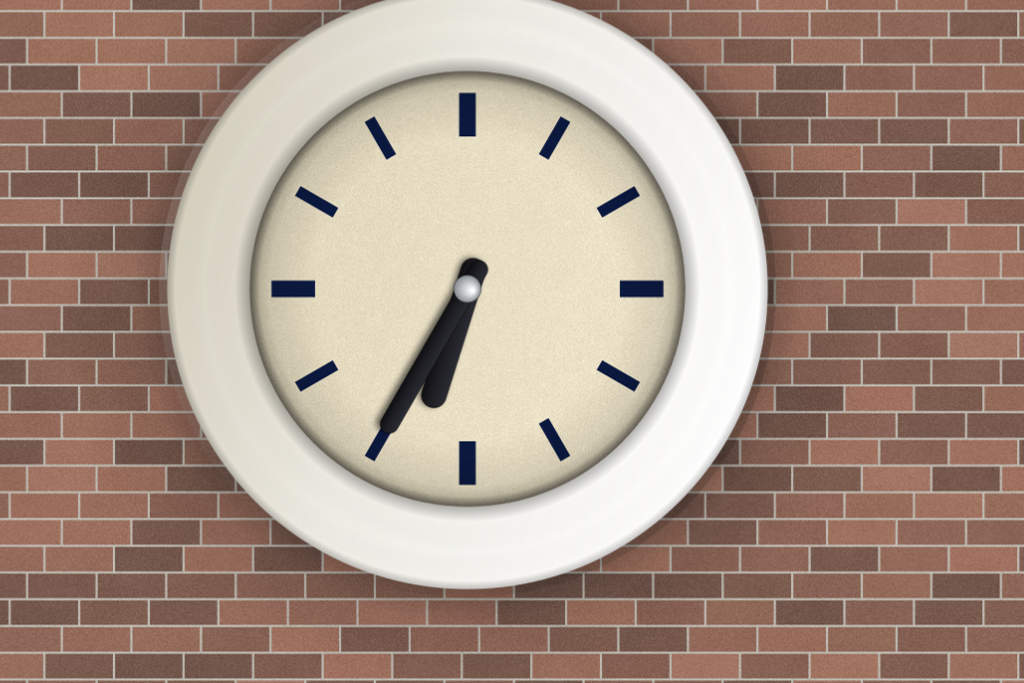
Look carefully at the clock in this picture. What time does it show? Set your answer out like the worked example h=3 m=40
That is h=6 m=35
